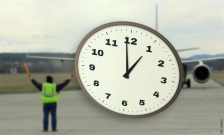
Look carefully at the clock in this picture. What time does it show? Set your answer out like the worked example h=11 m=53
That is h=12 m=59
